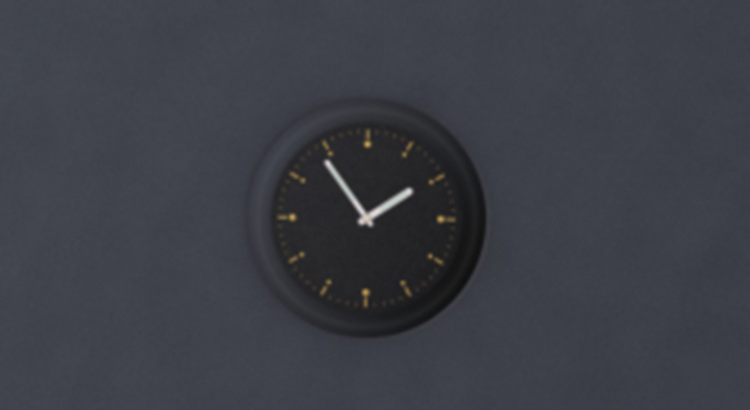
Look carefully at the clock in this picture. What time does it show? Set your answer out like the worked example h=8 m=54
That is h=1 m=54
